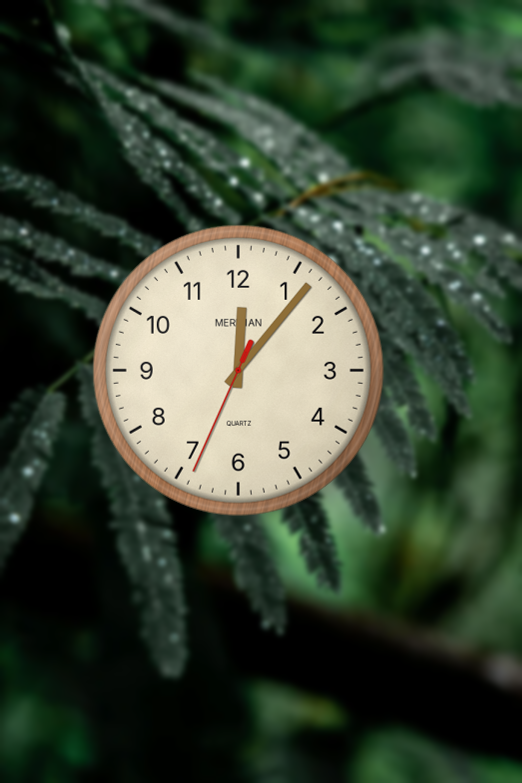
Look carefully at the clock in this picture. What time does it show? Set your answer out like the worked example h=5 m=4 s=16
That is h=12 m=6 s=34
